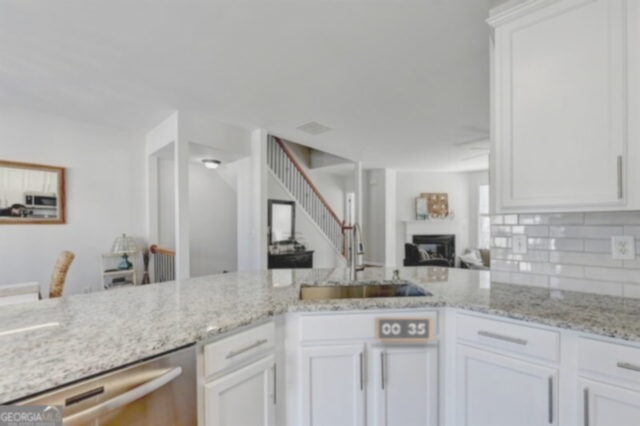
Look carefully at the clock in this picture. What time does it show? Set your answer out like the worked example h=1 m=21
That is h=0 m=35
